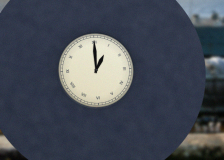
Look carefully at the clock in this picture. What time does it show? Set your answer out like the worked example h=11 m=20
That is h=1 m=0
